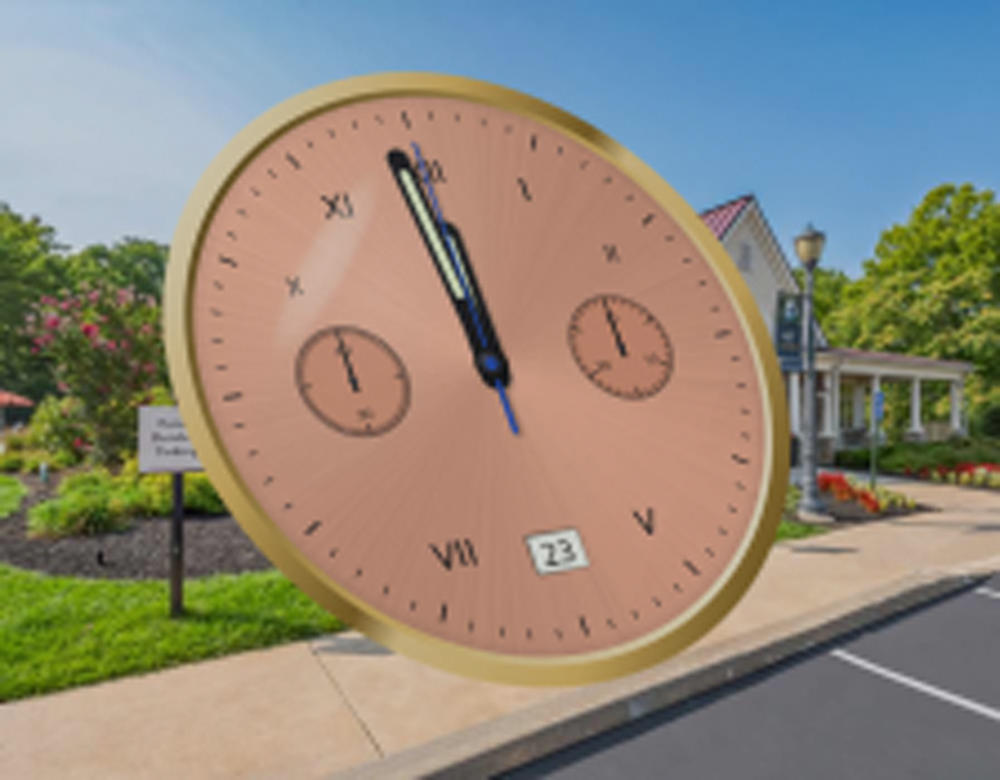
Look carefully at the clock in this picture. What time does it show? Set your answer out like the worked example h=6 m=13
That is h=11 m=59
